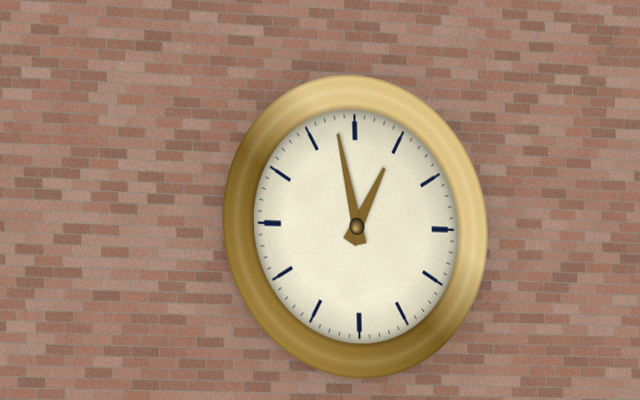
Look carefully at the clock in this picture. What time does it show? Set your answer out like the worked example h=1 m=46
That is h=12 m=58
